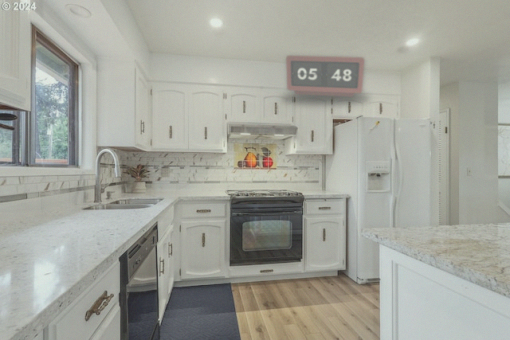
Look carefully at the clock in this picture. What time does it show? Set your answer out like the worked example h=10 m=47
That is h=5 m=48
